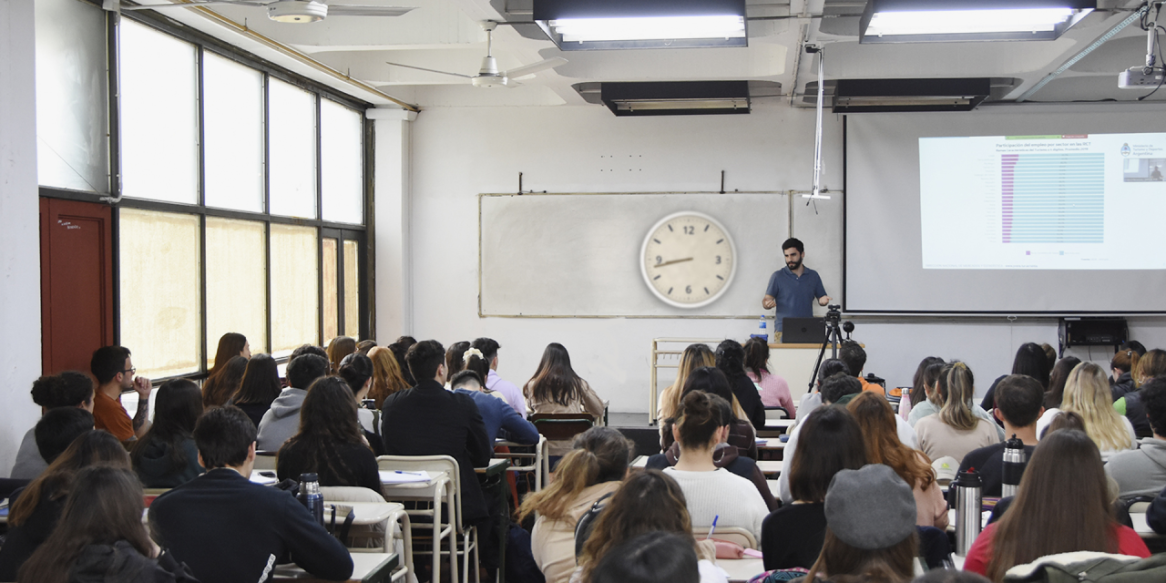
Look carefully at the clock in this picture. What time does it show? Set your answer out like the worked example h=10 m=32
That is h=8 m=43
